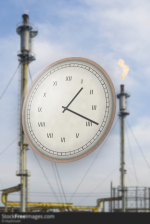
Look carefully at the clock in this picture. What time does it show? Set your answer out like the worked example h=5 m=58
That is h=1 m=19
